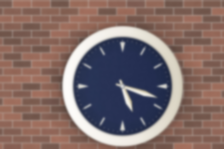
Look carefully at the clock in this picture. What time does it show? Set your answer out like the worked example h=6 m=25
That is h=5 m=18
